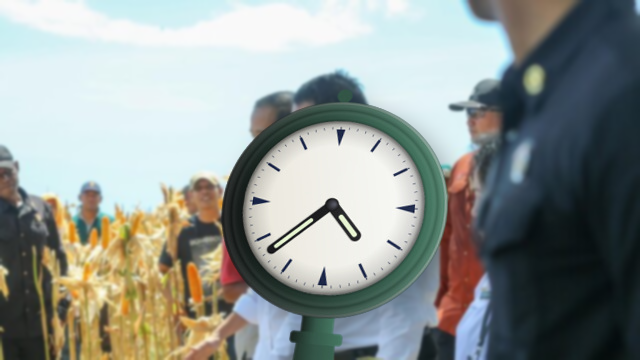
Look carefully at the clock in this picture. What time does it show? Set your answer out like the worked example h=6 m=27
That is h=4 m=38
